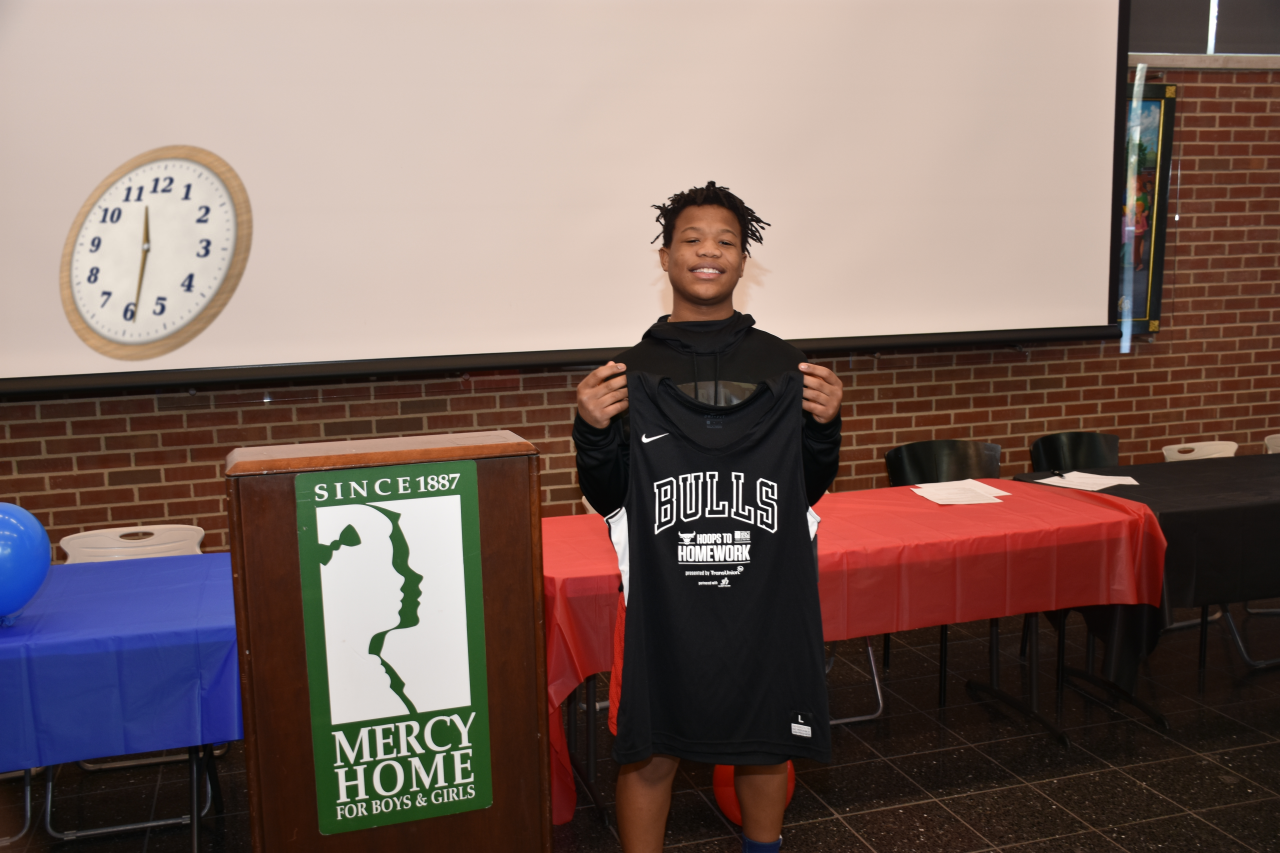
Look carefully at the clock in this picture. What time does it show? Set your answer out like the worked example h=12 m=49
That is h=11 m=29
